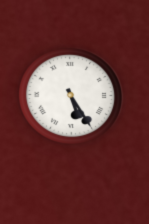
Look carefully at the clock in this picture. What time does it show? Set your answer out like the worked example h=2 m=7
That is h=5 m=25
